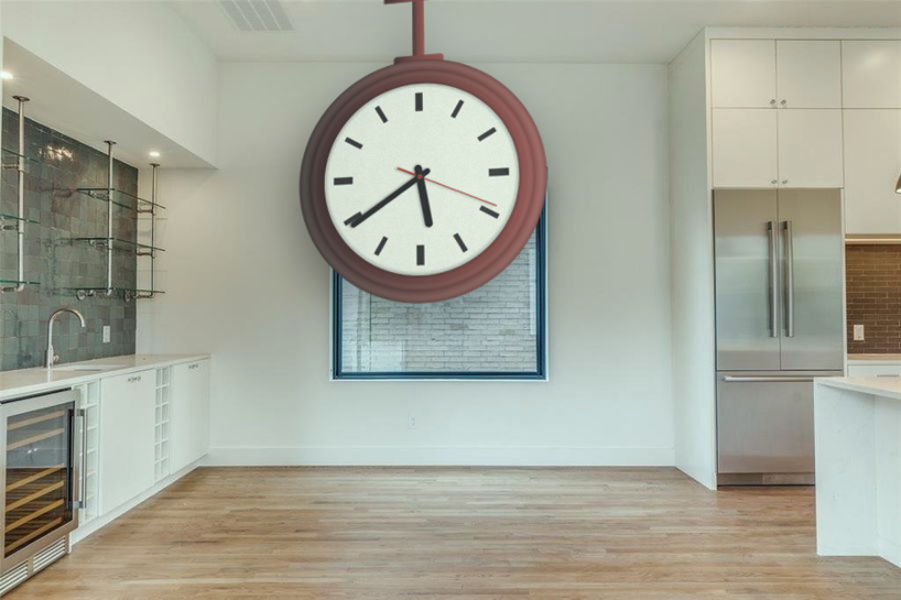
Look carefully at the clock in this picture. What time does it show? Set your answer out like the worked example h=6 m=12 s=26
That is h=5 m=39 s=19
